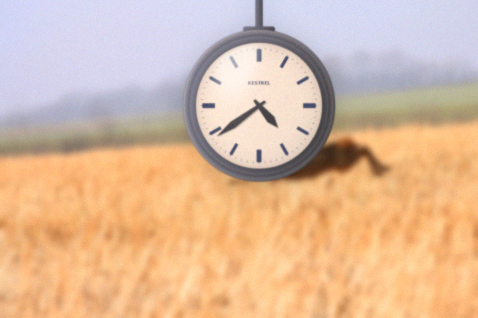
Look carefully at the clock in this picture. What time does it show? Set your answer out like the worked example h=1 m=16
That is h=4 m=39
